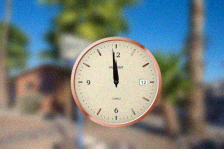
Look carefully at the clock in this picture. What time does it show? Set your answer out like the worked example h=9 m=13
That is h=11 m=59
